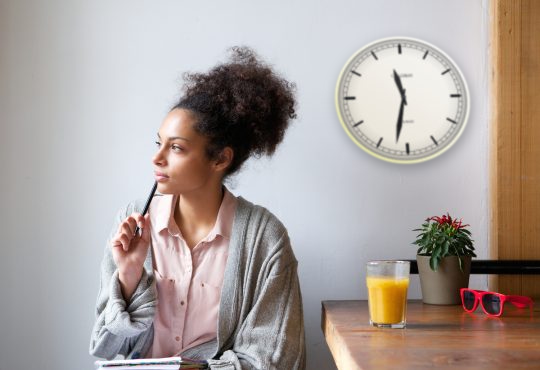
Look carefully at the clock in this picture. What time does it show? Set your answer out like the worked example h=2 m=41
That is h=11 m=32
